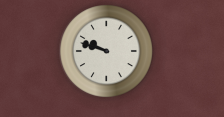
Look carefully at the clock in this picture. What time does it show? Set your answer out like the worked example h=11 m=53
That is h=9 m=48
